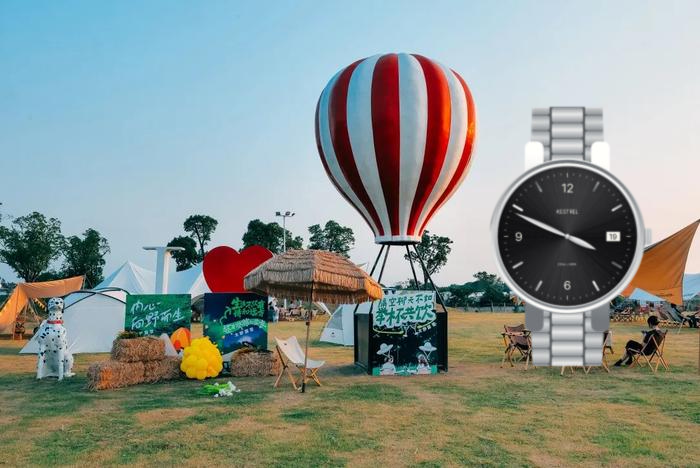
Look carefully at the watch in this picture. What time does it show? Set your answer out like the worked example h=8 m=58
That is h=3 m=49
